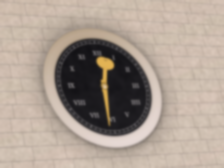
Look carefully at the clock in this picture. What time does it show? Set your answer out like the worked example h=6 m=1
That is h=12 m=31
